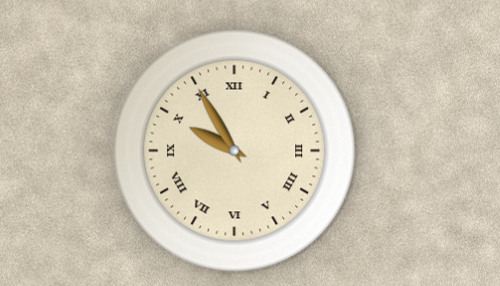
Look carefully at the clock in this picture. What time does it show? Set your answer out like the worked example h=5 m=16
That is h=9 m=55
